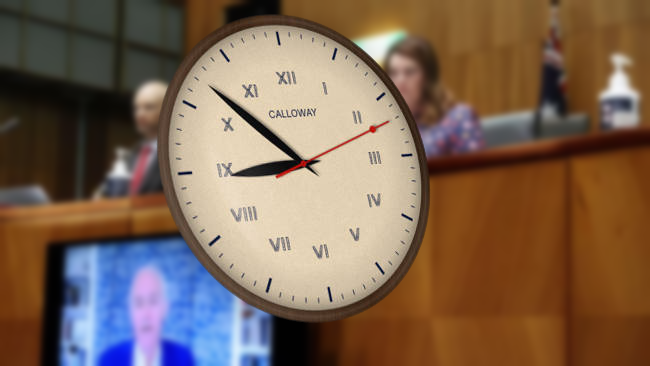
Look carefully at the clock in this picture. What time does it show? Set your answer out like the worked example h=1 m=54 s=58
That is h=8 m=52 s=12
